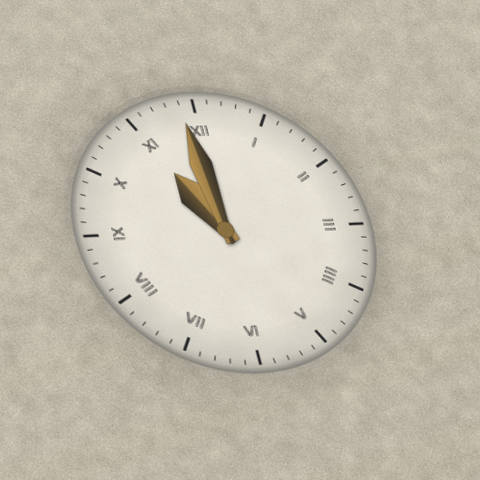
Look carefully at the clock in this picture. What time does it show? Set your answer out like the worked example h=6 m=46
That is h=10 m=59
